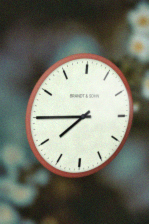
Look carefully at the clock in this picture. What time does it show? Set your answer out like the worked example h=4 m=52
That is h=7 m=45
